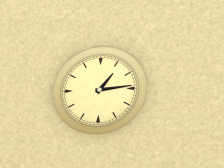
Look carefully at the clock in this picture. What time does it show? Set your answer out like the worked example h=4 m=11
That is h=1 m=14
